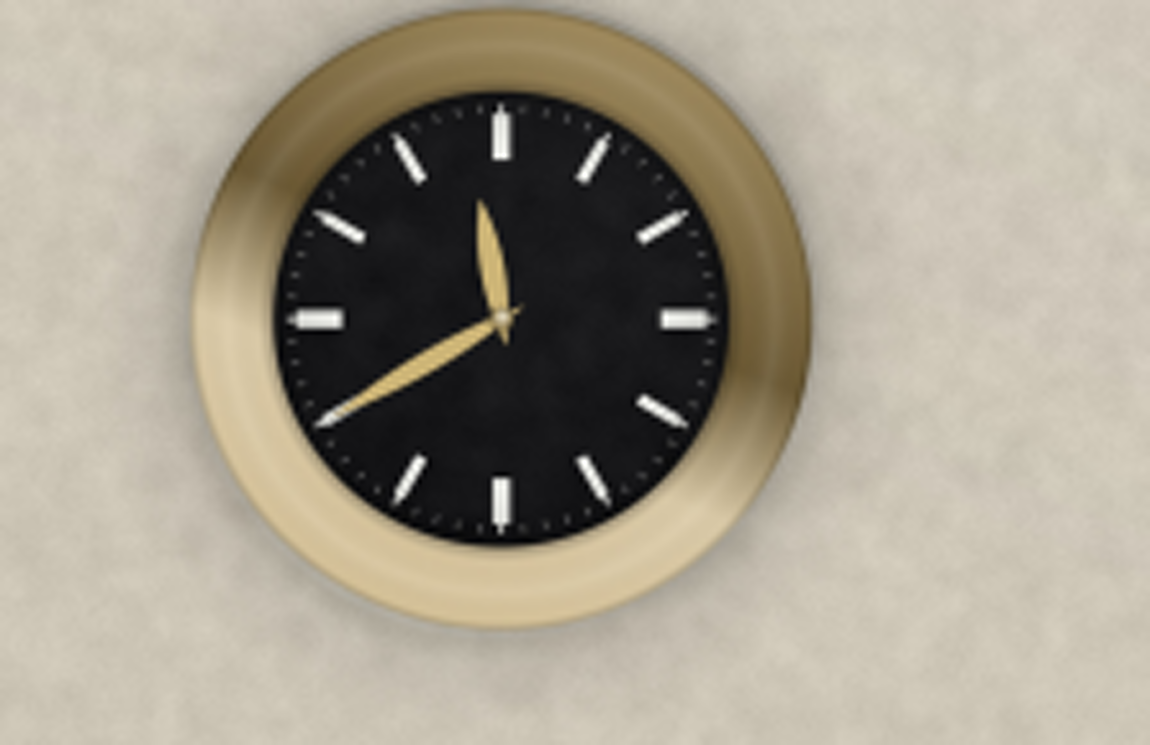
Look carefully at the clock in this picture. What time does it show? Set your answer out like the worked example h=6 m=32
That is h=11 m=40
